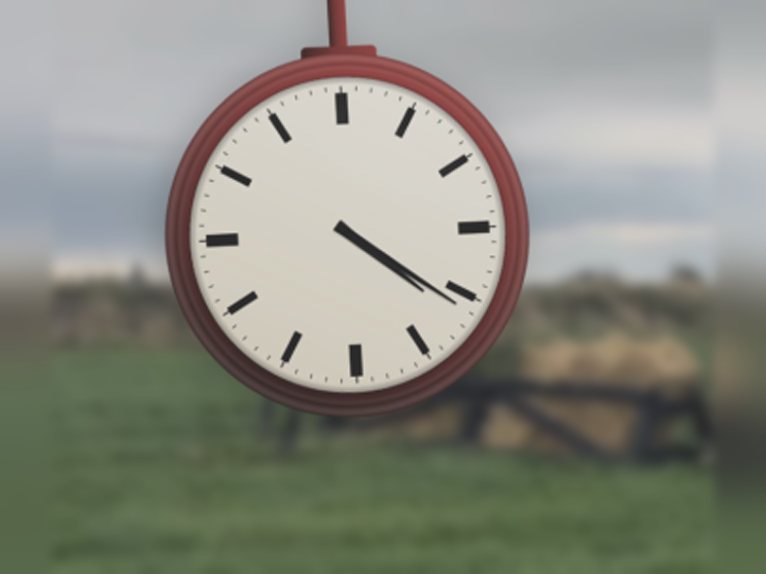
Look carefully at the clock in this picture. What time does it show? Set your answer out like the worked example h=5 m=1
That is h=4 m=21
